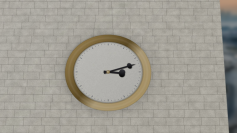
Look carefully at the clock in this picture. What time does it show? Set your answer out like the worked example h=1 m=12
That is h=3 m=12
